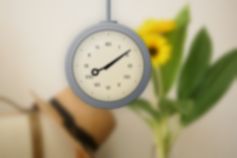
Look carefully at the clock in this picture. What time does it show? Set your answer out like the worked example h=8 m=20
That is h=8 m=9
